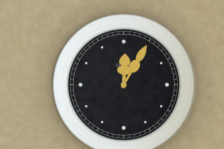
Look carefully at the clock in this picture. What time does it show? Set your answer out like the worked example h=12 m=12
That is h=12 m=5
